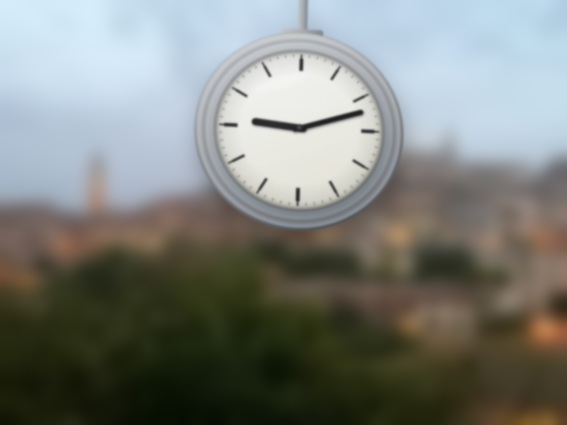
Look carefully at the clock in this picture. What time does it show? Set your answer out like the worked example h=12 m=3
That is h=9 m=12
